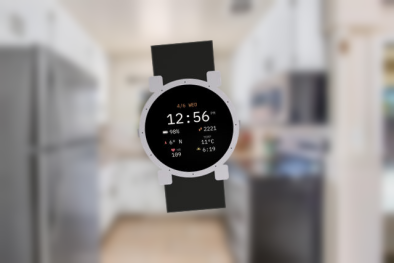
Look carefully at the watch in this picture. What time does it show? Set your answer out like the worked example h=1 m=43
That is h=12 m=56
